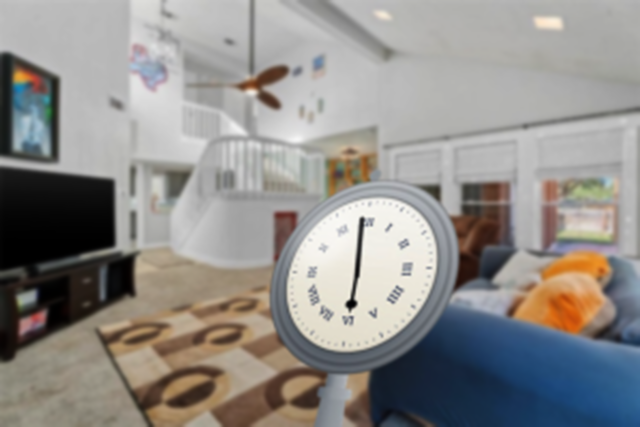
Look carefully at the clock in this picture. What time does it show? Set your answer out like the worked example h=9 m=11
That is h=5 m=59
